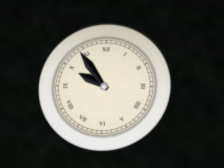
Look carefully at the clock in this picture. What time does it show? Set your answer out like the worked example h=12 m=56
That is h=9 m=54
